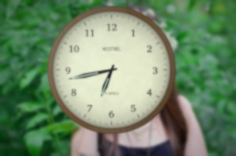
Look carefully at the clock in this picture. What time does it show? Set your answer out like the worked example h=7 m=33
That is h=6 m=43
